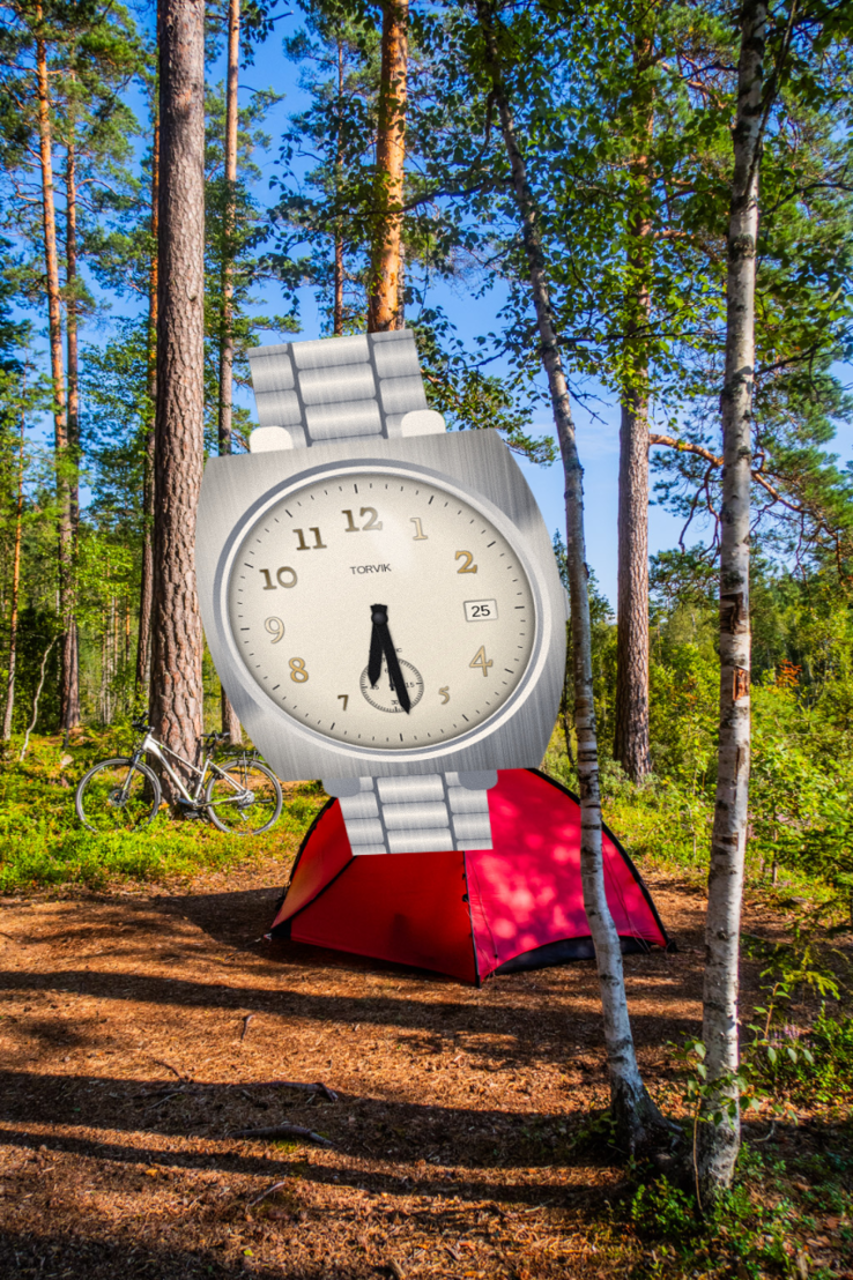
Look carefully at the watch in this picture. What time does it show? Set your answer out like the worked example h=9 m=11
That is h=6 m=29
